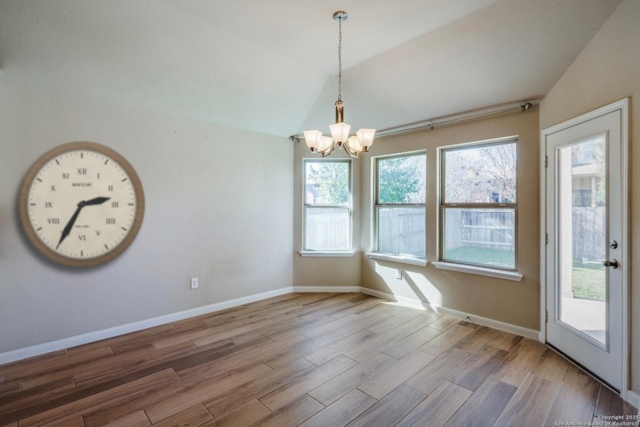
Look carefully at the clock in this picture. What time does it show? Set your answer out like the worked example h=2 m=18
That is h=2 m=35
